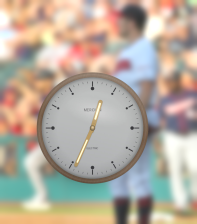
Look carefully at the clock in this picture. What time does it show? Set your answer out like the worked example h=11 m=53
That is h=12 m=34
